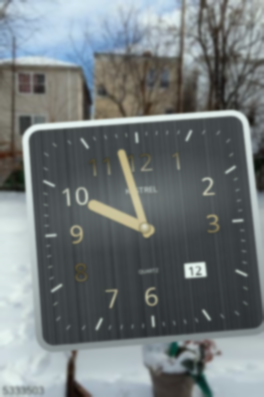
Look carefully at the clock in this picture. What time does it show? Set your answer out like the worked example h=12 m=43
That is h=9 m=58
